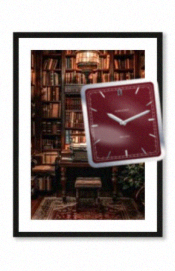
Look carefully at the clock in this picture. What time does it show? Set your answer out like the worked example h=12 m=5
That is h=10 m=12
